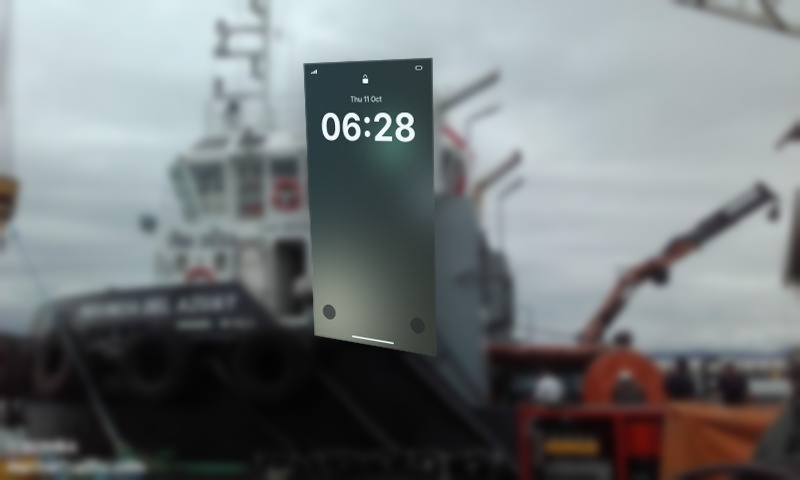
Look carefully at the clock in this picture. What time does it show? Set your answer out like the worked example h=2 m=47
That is h=6 m=28
